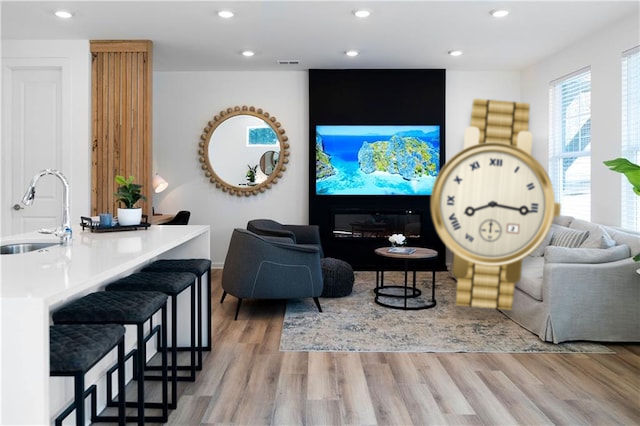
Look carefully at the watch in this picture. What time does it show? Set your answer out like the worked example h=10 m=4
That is h=8 m=16
